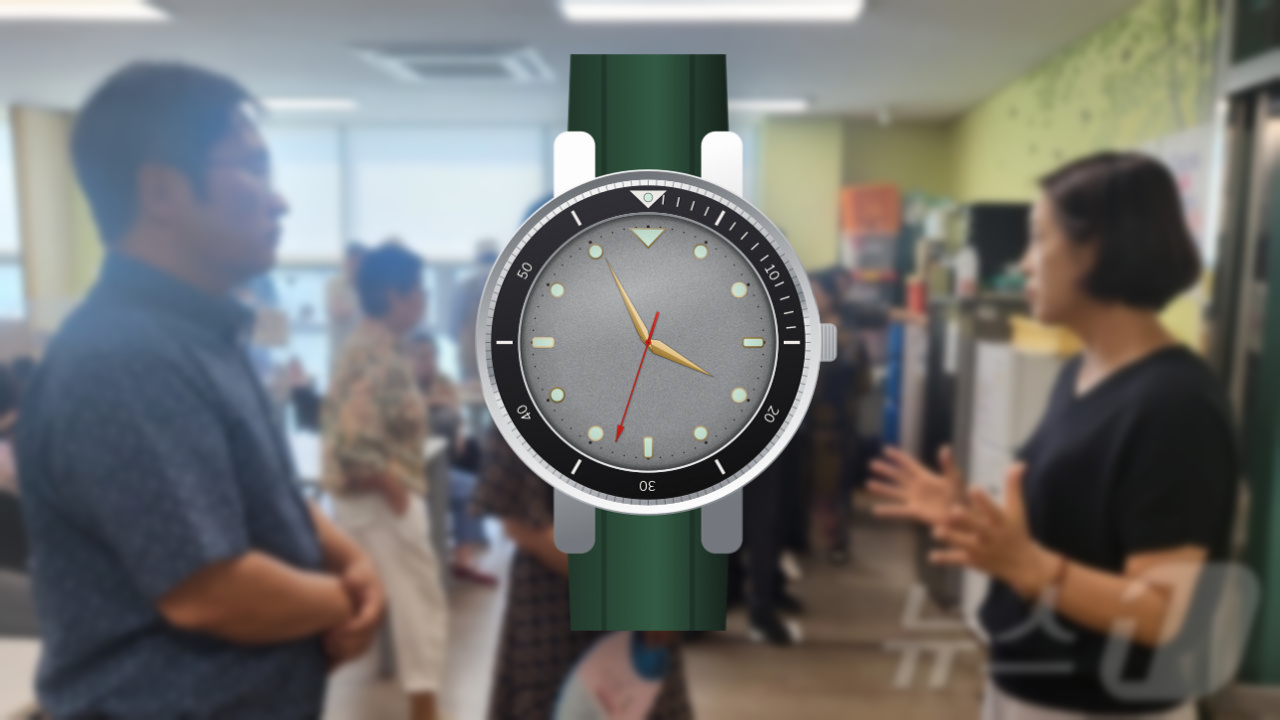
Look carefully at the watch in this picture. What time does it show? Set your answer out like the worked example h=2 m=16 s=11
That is h=3 m=55 s=33
